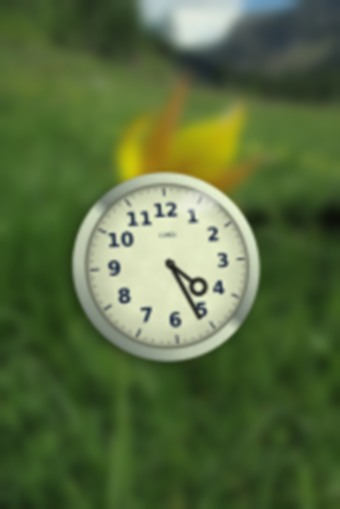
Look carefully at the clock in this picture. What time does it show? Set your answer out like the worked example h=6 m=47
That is h=4 m=26
